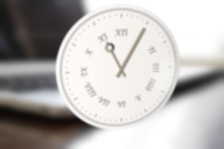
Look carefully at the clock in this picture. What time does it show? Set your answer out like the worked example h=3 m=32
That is h=11 m=5
